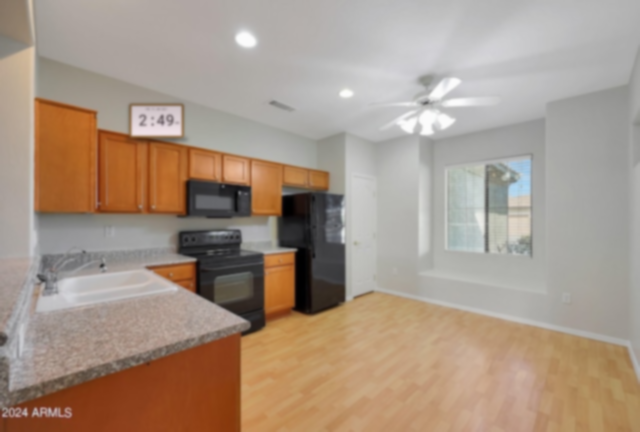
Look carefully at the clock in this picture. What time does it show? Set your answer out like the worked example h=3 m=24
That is h=2 m=49
